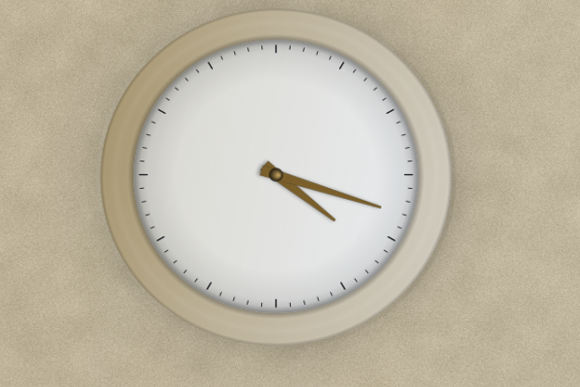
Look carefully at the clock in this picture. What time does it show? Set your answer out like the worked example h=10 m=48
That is h=4 m=18
